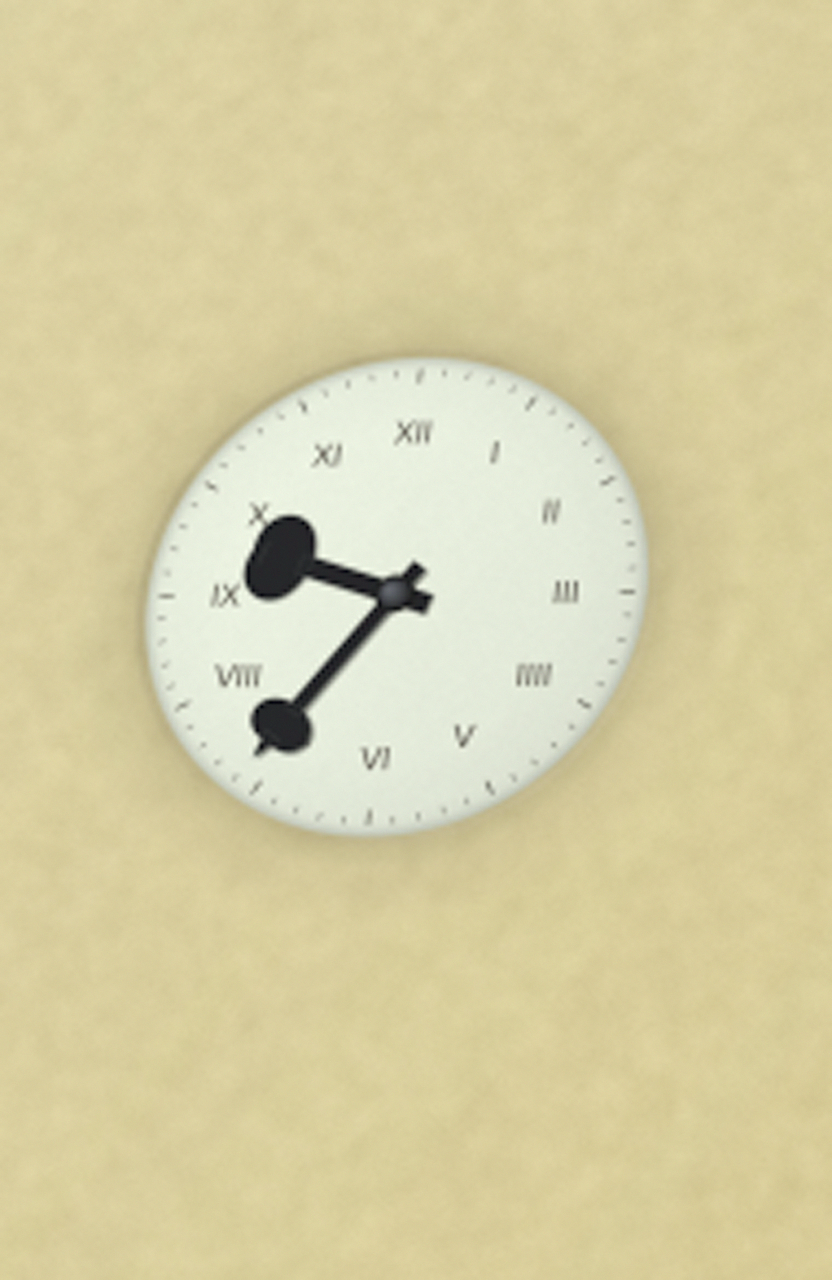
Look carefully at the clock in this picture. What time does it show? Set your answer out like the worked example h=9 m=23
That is h=9 m=36
